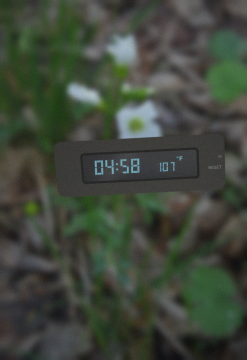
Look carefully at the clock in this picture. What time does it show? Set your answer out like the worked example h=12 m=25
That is h=4 m=58
